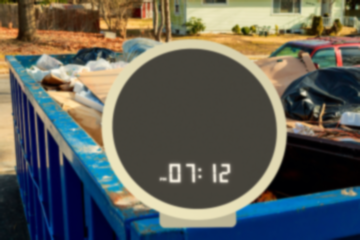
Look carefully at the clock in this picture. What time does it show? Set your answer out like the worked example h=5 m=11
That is h=7 m=12
